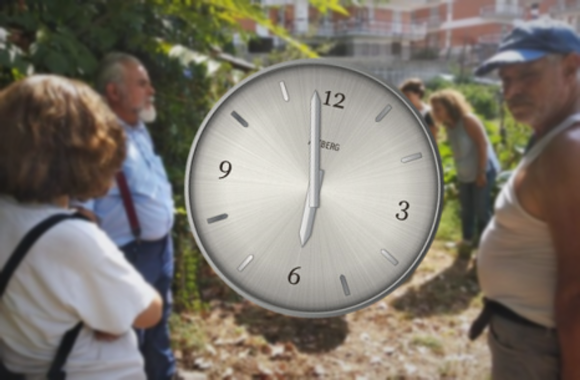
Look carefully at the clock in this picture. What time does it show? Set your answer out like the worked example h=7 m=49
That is h=5 m=58
